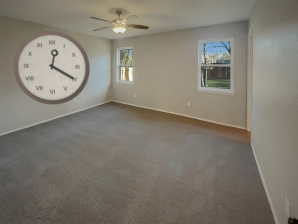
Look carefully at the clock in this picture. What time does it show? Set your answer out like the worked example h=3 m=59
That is h=12 m=20
